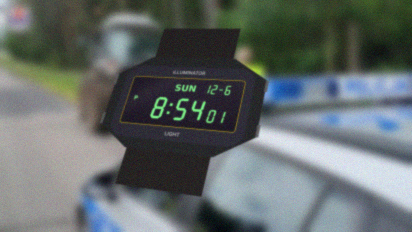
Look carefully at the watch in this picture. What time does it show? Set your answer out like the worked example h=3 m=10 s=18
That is h=8 m=54 s=1
